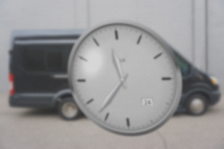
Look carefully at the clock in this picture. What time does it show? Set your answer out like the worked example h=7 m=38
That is h=11 m=37
